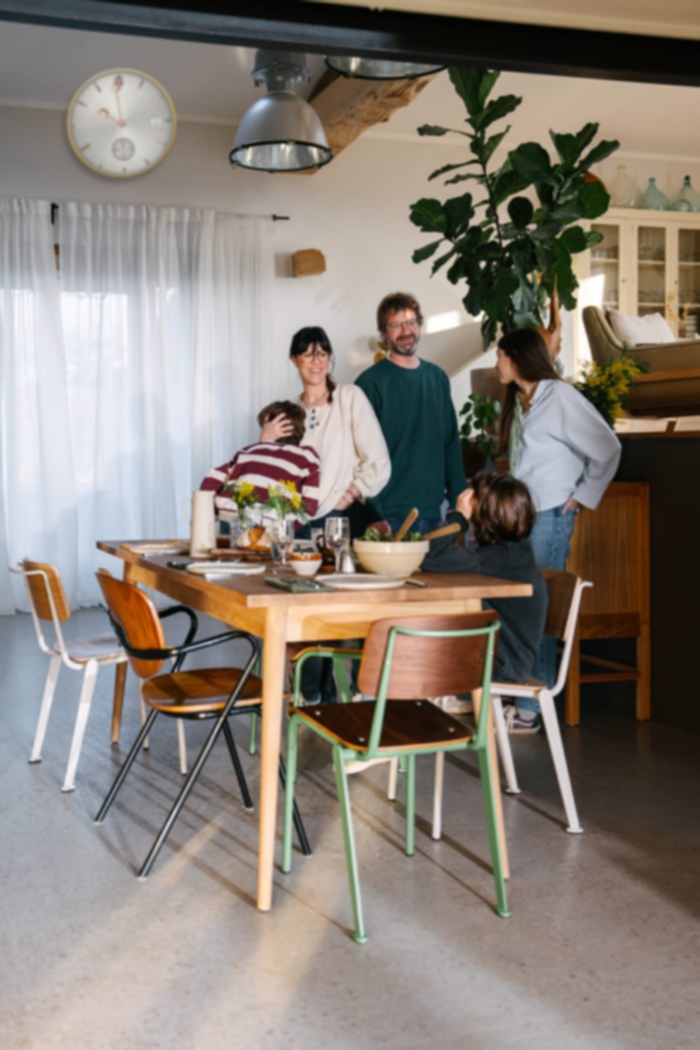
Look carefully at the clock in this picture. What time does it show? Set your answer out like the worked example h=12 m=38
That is h=9 m=59
